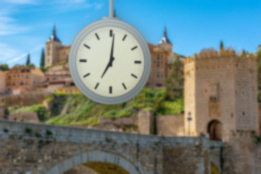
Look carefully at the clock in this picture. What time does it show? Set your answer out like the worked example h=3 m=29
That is h=7 m=1
